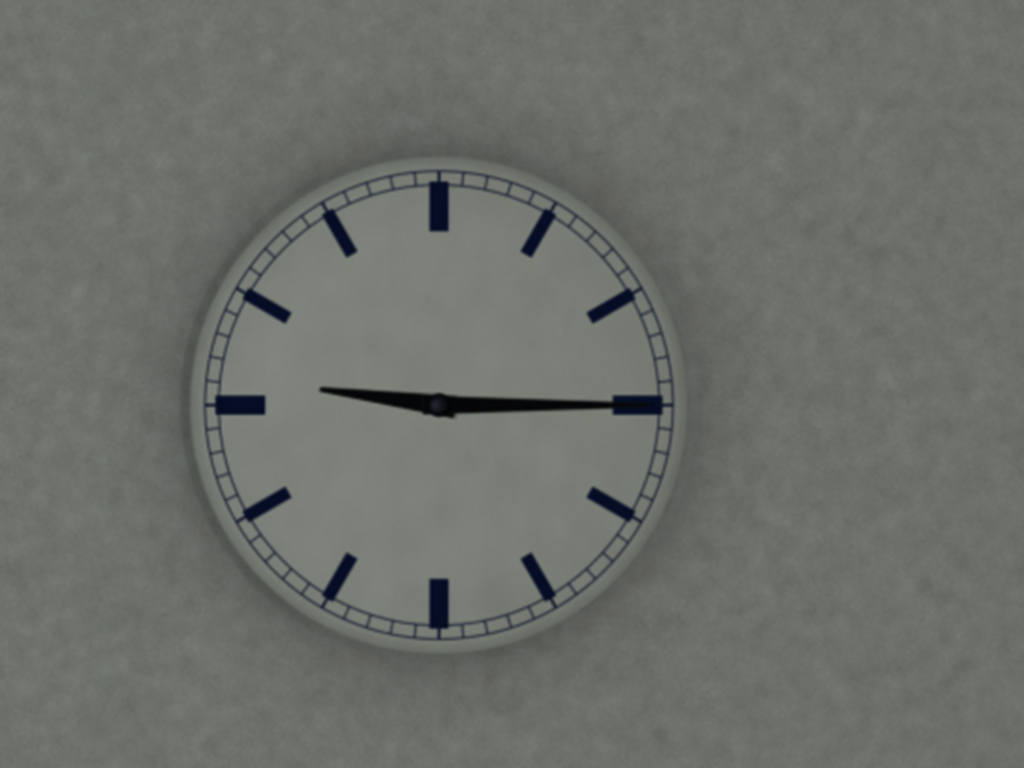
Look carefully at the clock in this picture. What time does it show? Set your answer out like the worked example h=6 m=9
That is h=9 m=15
